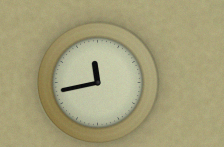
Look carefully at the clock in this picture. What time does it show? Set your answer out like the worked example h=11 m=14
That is h=11 m=43
